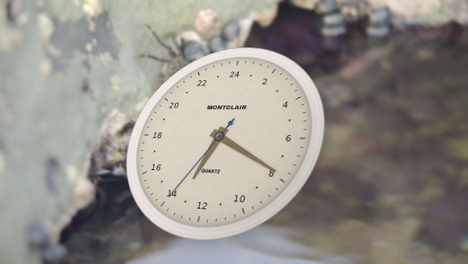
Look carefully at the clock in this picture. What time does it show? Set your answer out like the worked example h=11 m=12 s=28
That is h=13 m=19 s=35
